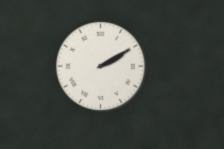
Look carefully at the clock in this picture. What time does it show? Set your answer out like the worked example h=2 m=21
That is h=2 m=10
